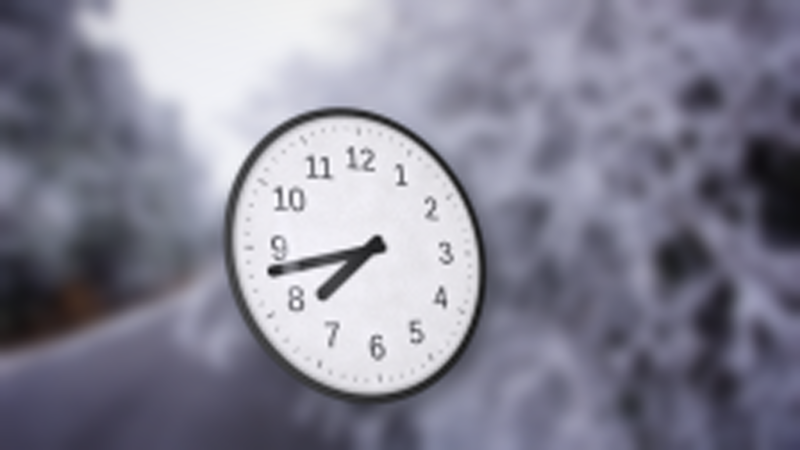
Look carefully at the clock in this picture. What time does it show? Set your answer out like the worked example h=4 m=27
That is h=7 m=43
